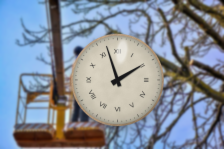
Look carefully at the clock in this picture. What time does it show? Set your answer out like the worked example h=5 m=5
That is h=1 m=57
